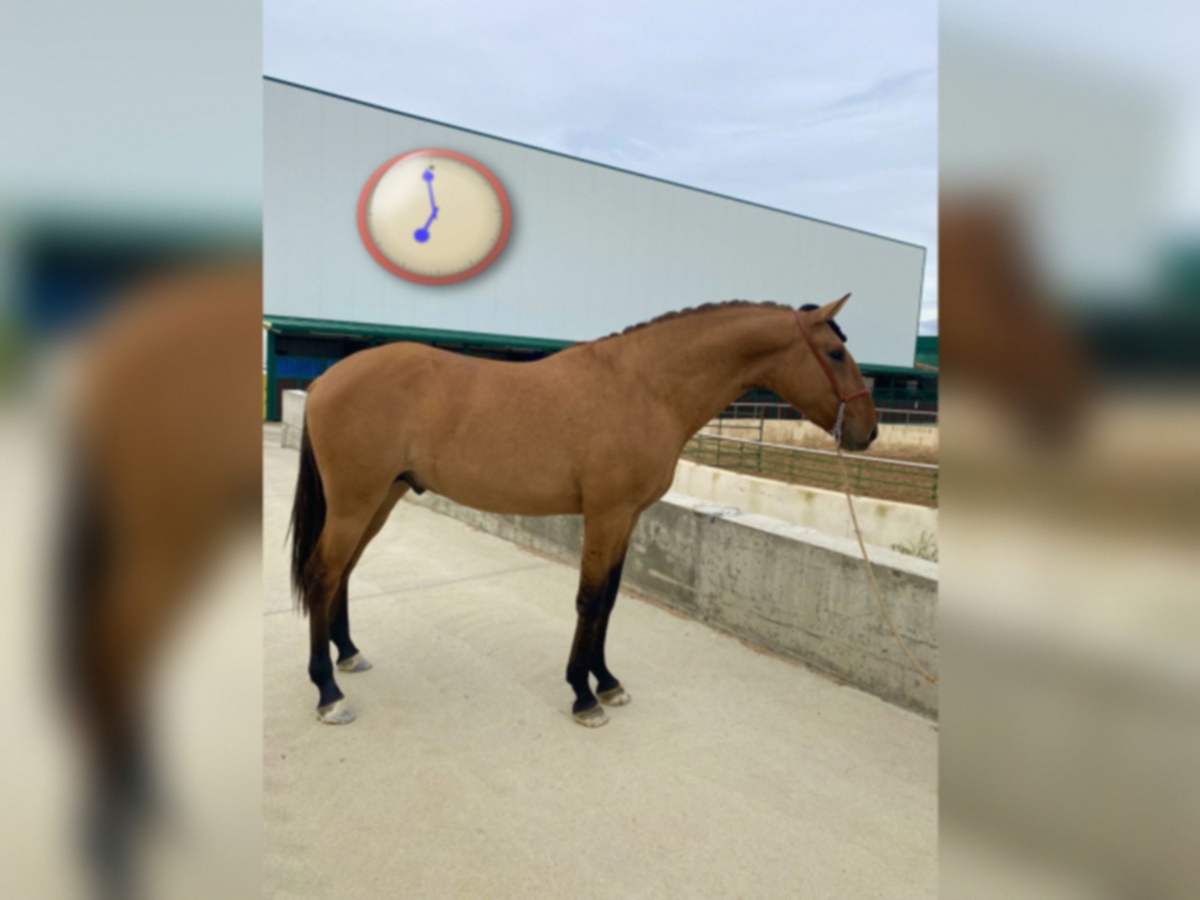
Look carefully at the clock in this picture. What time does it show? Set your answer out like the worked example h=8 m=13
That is h=6 m=59
